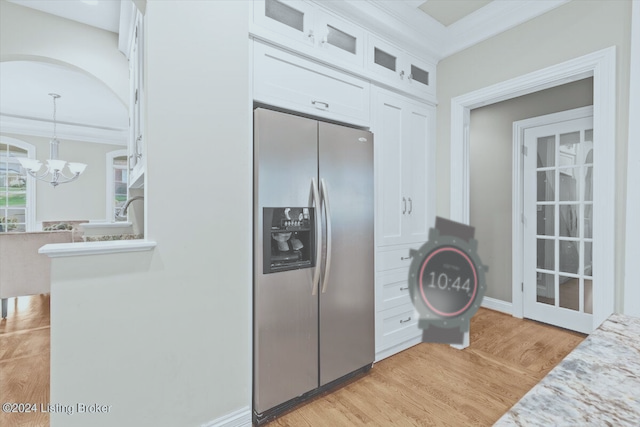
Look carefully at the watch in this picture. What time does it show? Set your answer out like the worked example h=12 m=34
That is h=10 m=44
